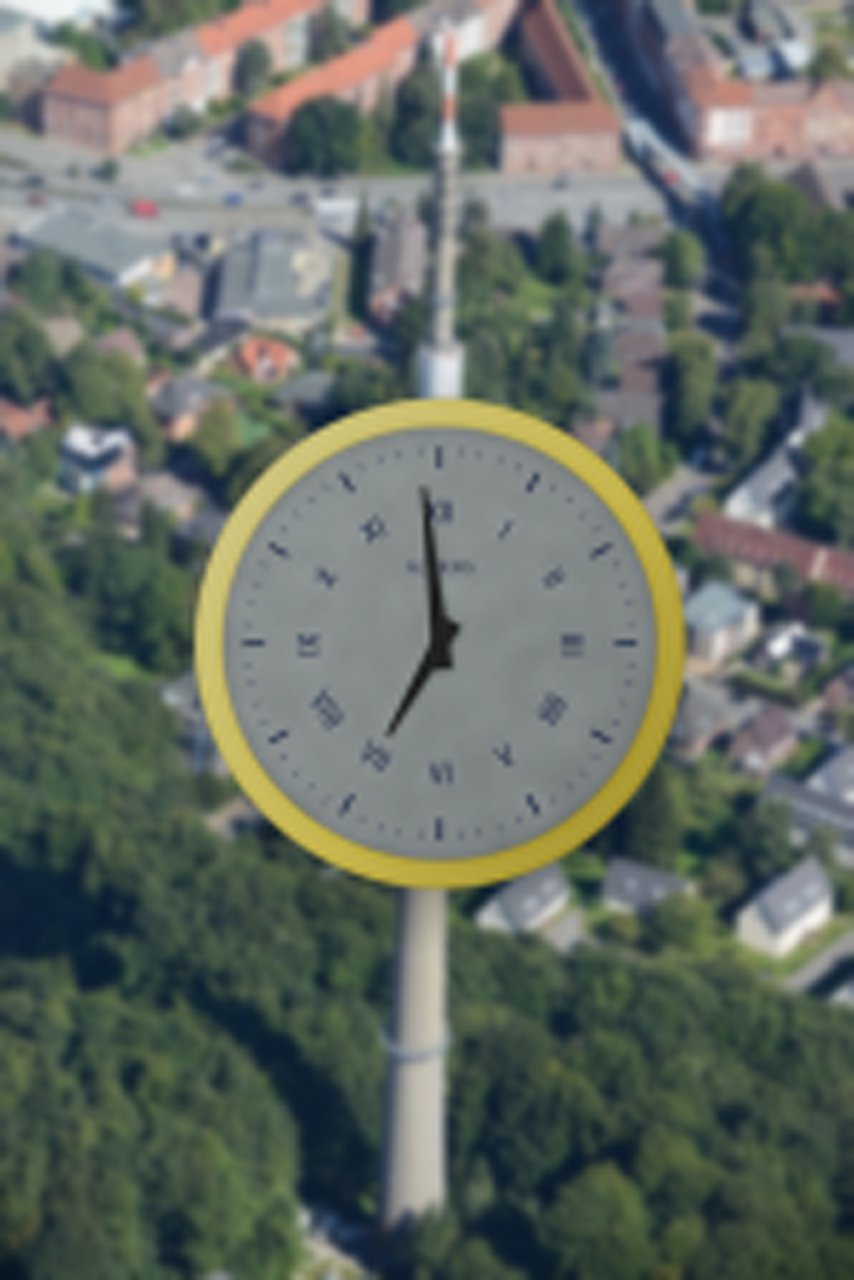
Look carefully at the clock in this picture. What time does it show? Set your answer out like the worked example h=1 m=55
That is h=6 m=59
